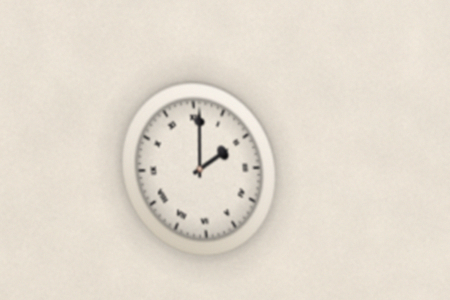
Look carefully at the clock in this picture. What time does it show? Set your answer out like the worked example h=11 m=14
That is h=2 m=1
